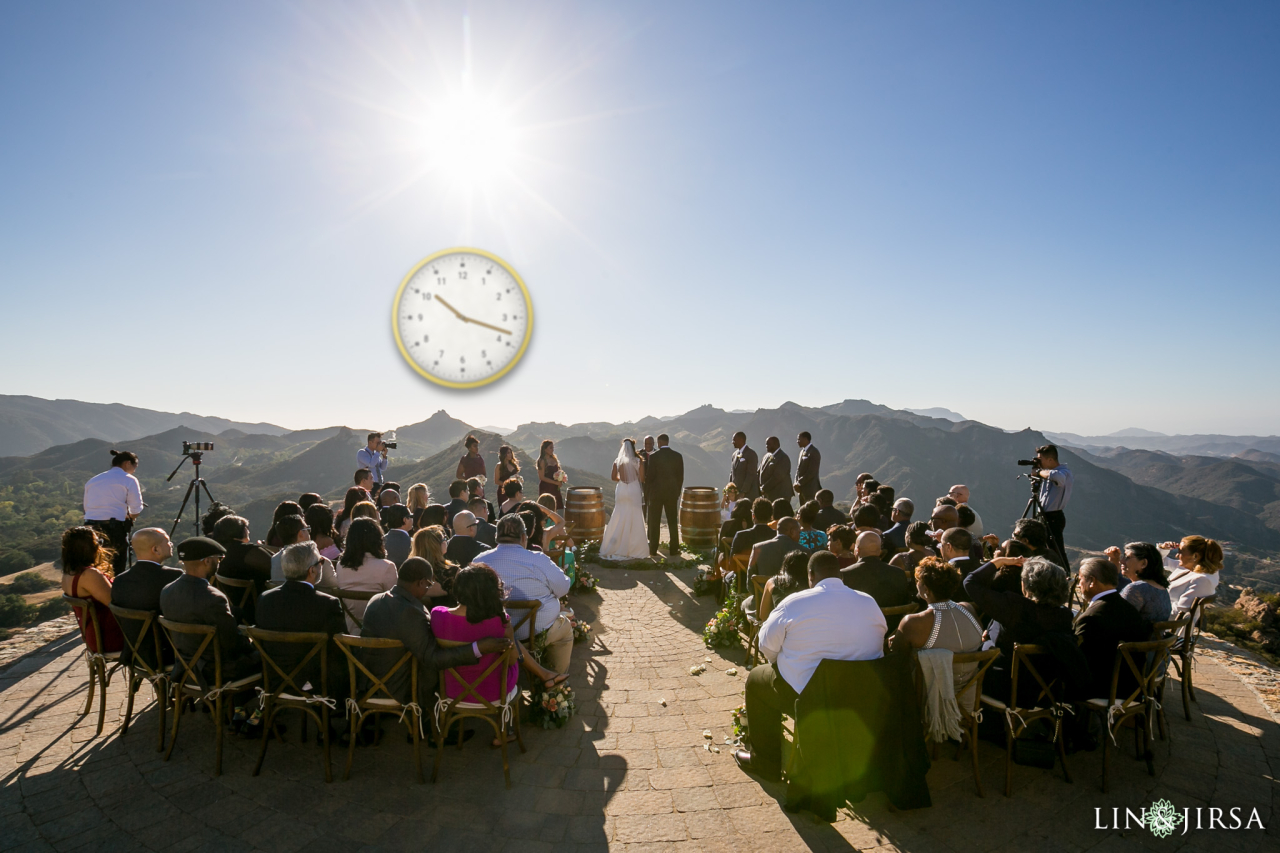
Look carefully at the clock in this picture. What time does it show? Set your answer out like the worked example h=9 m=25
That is h=10 m=18
